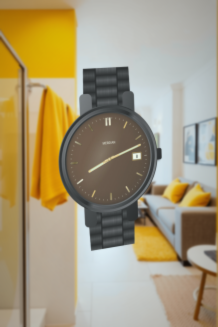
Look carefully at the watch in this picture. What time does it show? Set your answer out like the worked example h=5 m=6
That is h=8 m=12
